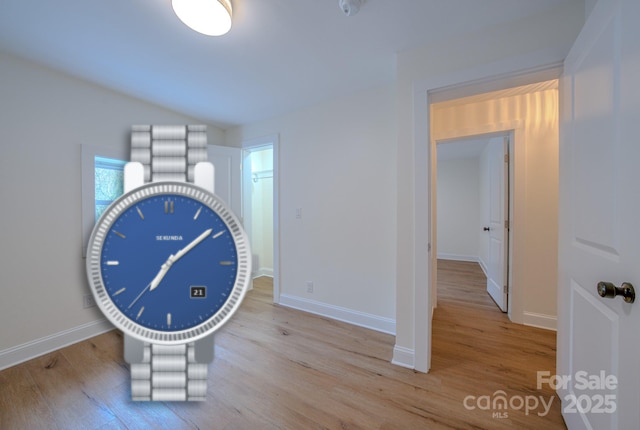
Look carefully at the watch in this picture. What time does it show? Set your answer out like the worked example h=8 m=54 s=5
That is h=7 m=8 s=37
